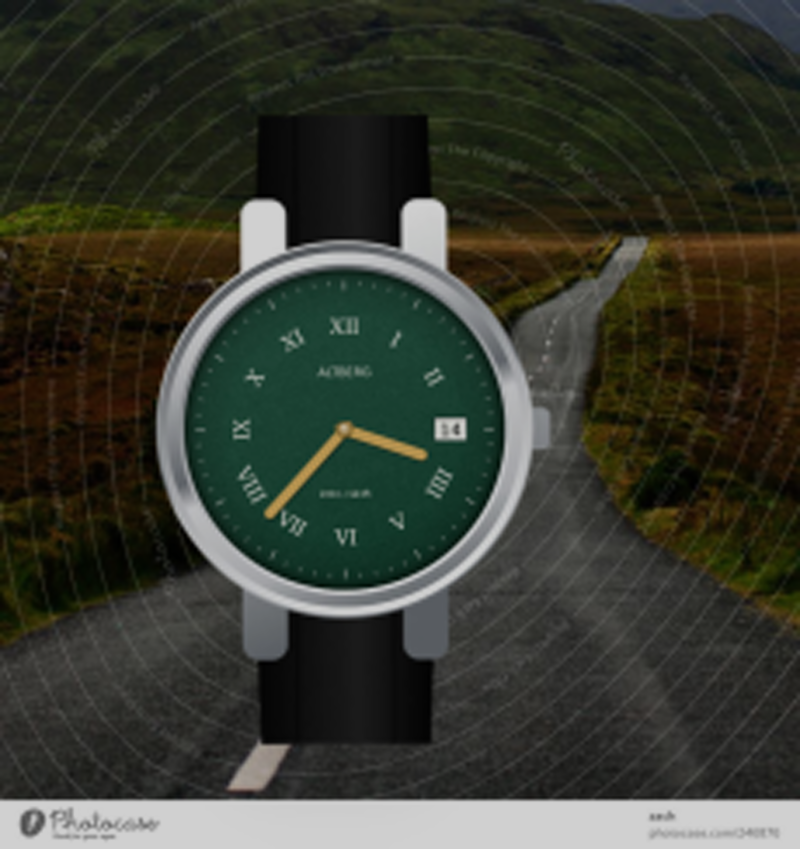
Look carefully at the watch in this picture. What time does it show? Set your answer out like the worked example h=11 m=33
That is h=3 m=37
